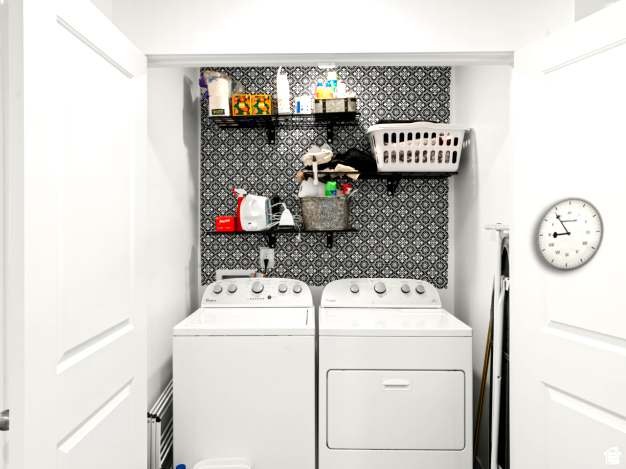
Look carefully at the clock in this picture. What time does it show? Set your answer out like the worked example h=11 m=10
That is h=8 m=54
